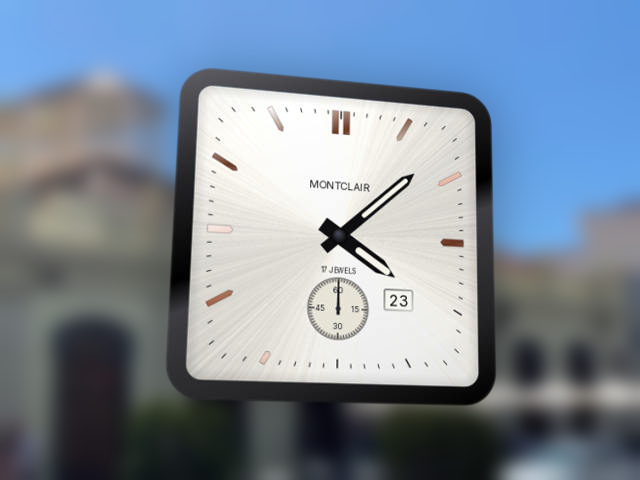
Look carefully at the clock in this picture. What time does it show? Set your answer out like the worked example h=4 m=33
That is h=4 m=8
